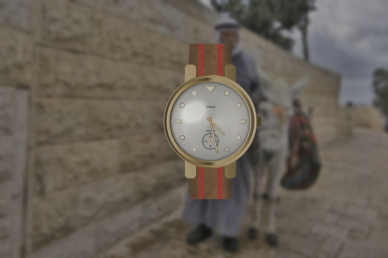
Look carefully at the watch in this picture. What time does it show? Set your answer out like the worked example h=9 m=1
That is h=4 m=28
